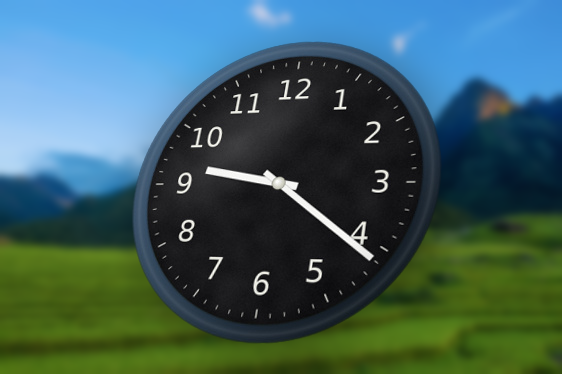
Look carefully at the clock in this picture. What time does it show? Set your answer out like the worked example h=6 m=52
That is h=9 m=21
